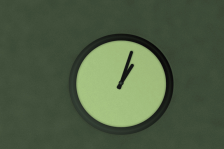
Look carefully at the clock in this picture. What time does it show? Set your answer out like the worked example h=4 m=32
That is h=1 m=3
